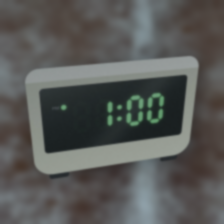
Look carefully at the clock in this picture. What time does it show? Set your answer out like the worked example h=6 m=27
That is h=1 m=0
